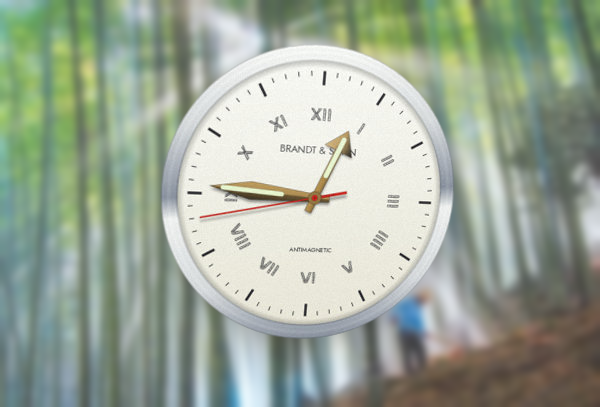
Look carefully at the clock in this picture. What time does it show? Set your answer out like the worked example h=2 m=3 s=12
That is h=12 m=45 s=43
